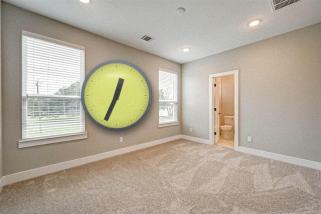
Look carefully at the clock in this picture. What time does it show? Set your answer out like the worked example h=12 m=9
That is h=12 m=34
